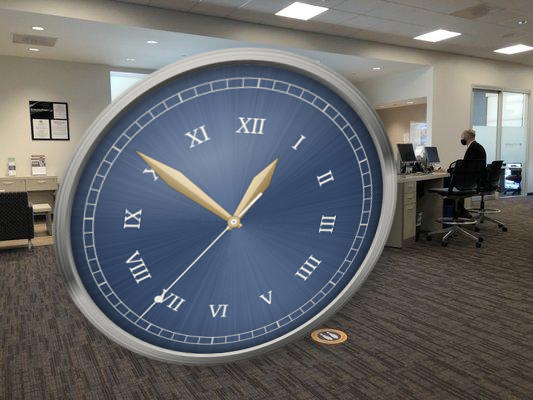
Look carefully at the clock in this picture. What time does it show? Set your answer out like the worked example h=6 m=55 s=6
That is h=12 m=50 s=36
